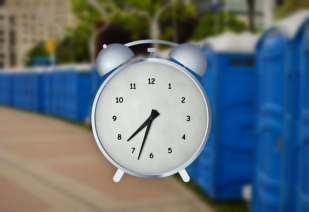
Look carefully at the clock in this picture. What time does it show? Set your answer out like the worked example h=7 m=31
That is h=7 m=33
